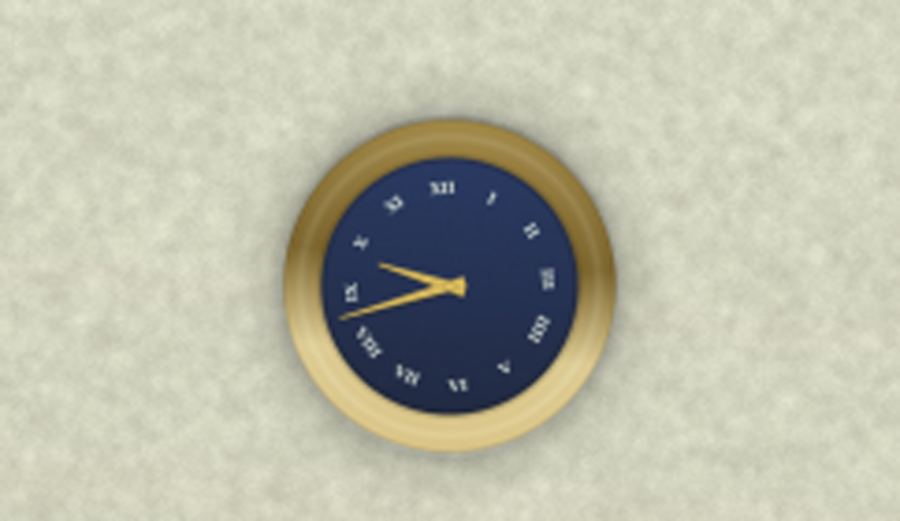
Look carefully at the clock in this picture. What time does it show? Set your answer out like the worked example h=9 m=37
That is h=9 m=43
